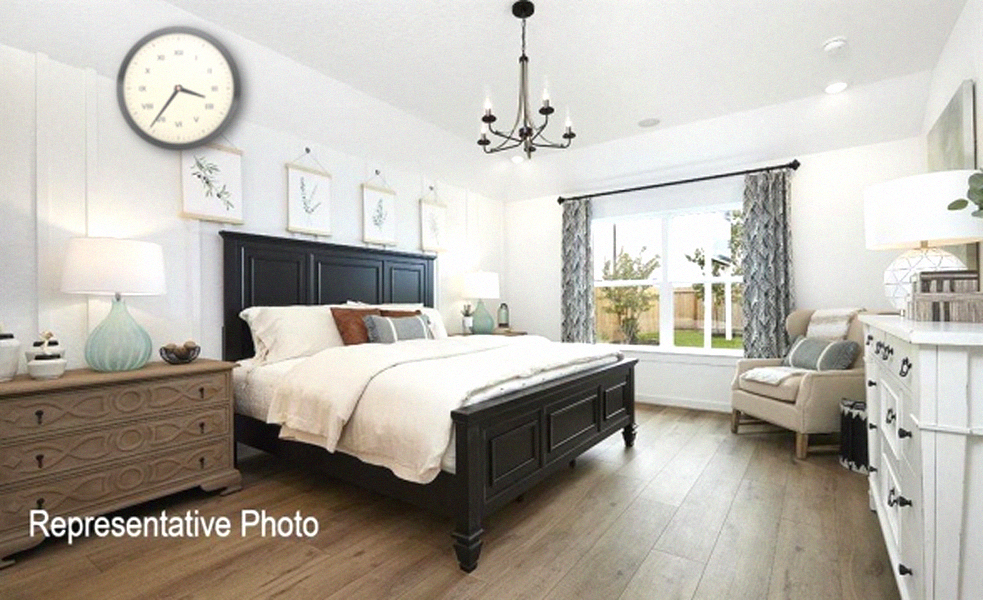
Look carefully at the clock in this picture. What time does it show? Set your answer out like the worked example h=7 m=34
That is h=3 m=36
